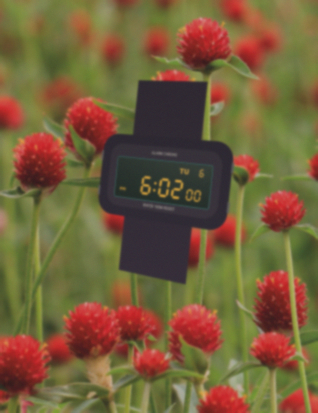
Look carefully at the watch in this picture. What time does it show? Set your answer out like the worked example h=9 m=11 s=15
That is h=6 m=2 s=0
